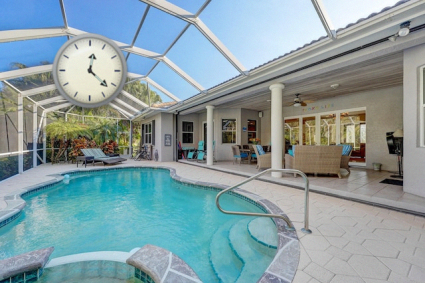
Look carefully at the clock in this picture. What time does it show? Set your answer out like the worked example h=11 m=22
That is h=12 m=22
